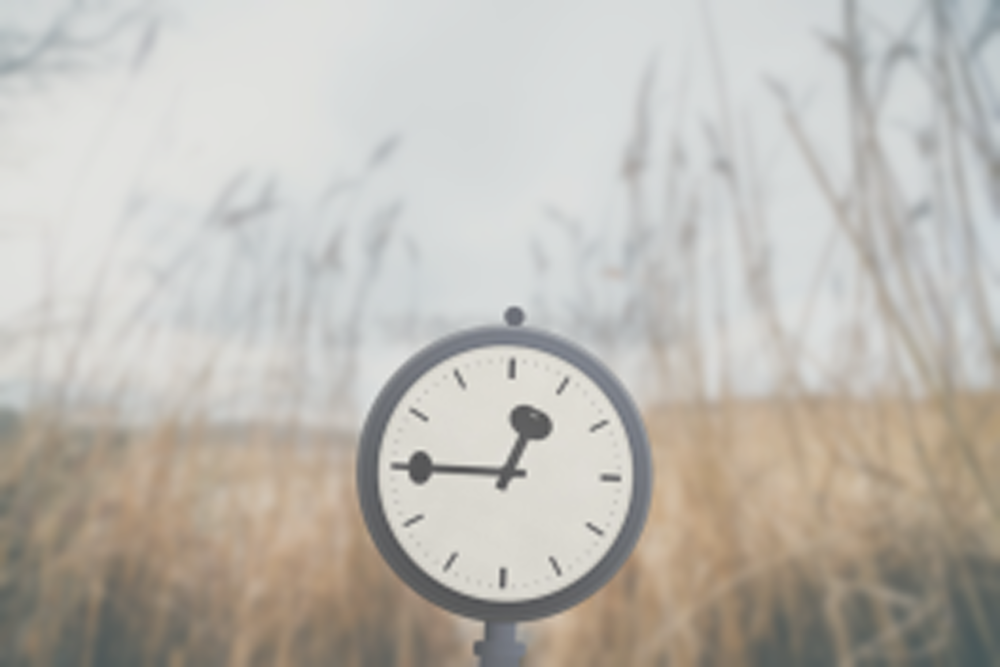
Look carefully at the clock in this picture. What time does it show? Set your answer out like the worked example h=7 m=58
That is h=12 m=45
